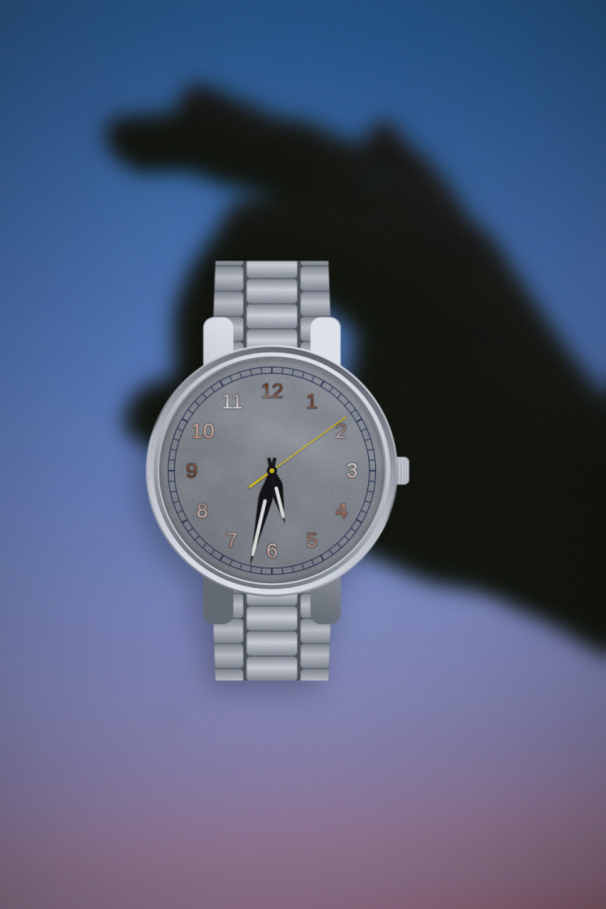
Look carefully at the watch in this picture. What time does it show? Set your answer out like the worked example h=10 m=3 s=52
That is h=5 m=32 s=9
